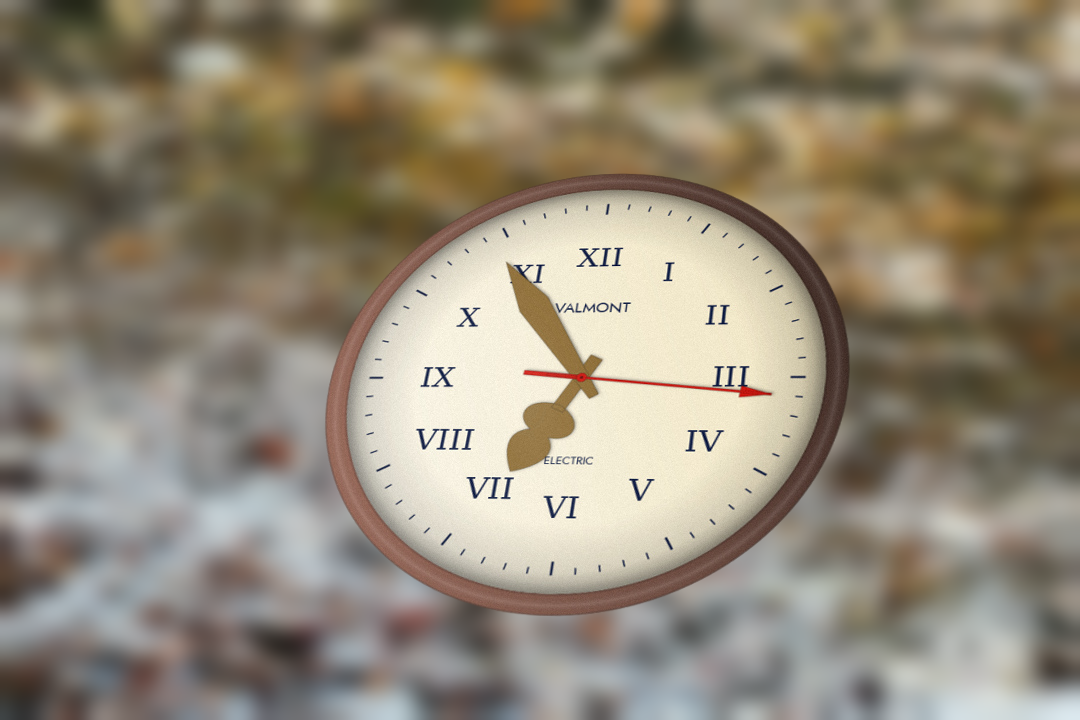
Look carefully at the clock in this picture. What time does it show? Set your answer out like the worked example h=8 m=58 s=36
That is h=6 m=54 s=16
